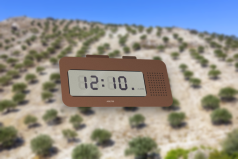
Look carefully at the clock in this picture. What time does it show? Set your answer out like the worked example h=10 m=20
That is h=12 m=10
